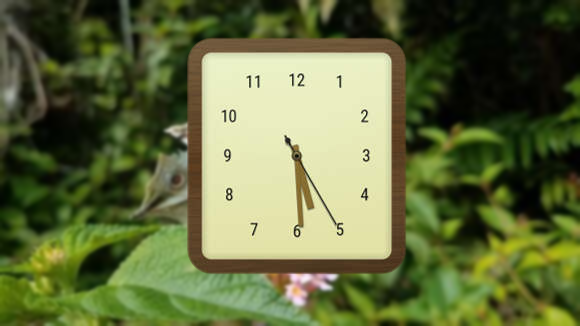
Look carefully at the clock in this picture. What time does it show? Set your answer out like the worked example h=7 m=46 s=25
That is h=5 m=29 s=25
